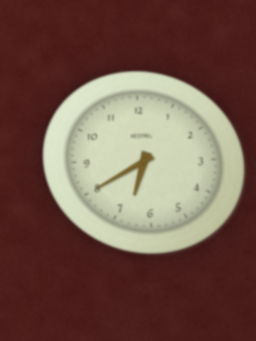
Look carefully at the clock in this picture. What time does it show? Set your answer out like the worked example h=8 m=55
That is h=6 m=40
